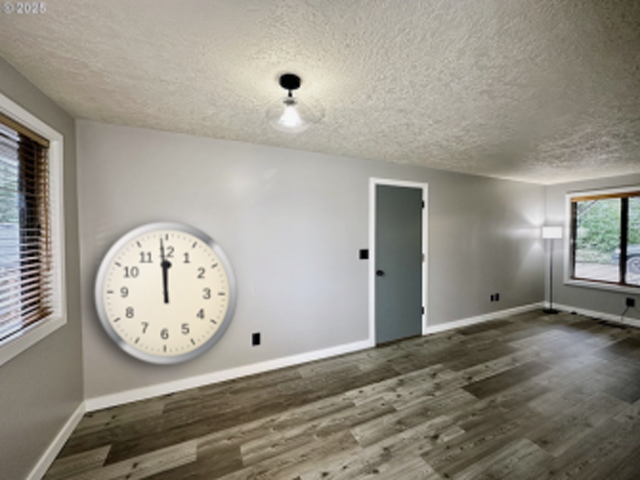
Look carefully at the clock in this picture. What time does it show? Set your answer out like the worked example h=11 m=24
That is h=11 m=59
